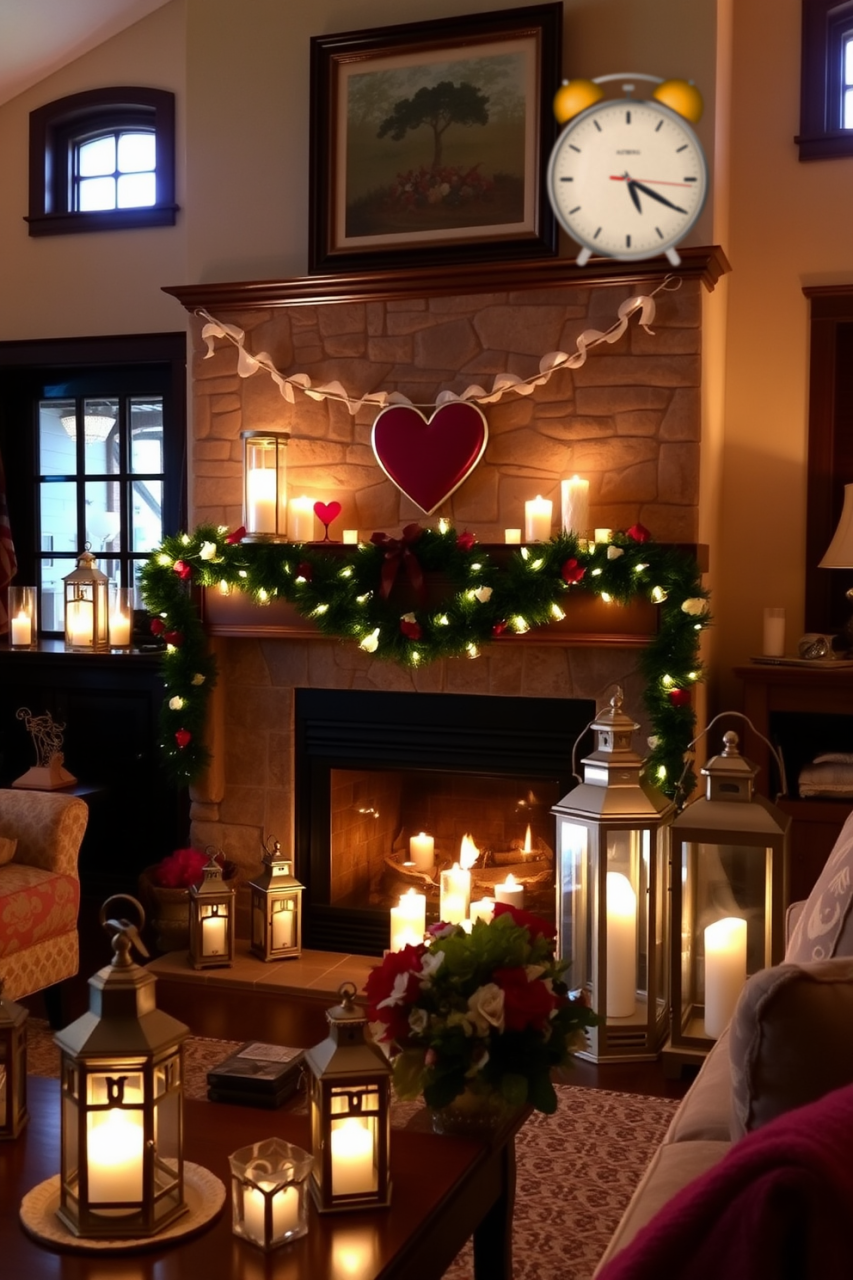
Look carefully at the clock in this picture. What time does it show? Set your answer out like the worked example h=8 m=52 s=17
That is h=5 m=20 s=16
